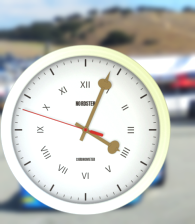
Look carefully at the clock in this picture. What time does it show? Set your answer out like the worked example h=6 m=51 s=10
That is h=4 m=3 s=48
